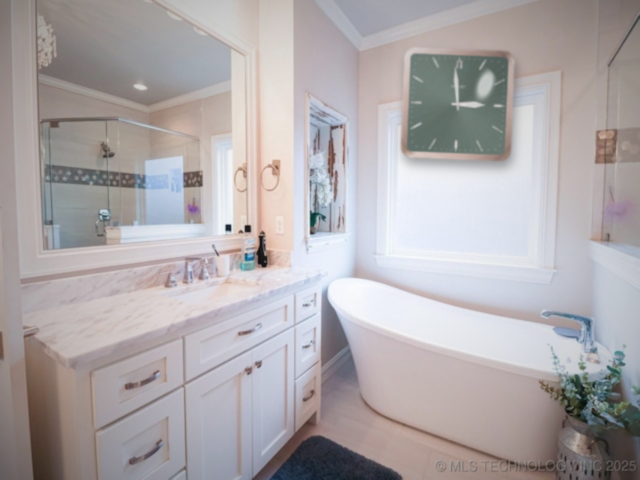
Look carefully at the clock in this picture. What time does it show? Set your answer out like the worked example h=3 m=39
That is h=2 m=59
